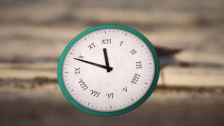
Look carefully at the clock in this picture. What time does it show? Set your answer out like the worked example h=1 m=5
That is h=11 m=49
